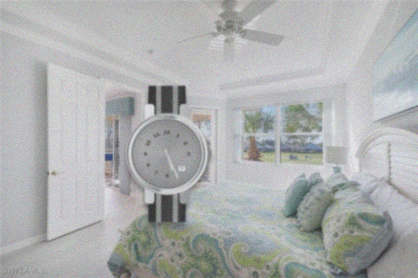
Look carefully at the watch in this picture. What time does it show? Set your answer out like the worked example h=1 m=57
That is h=5 m=26
